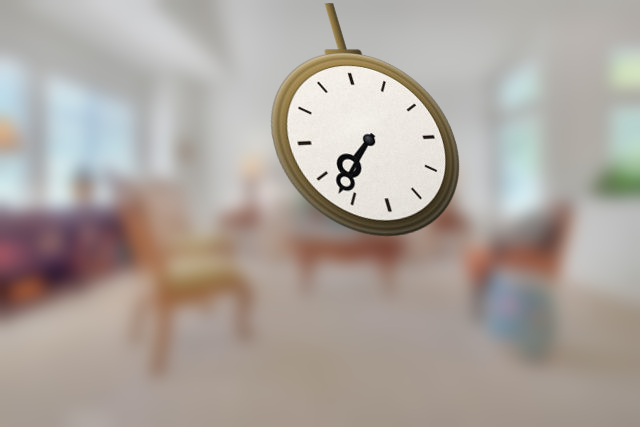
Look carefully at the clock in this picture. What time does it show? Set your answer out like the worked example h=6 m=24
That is h=7 m=37
